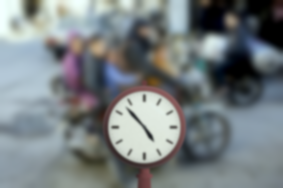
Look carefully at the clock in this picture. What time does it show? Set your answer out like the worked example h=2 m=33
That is h=4 m=53
